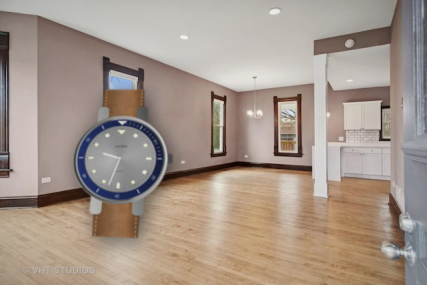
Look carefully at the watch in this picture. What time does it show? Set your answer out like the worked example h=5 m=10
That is h=9 m=33
